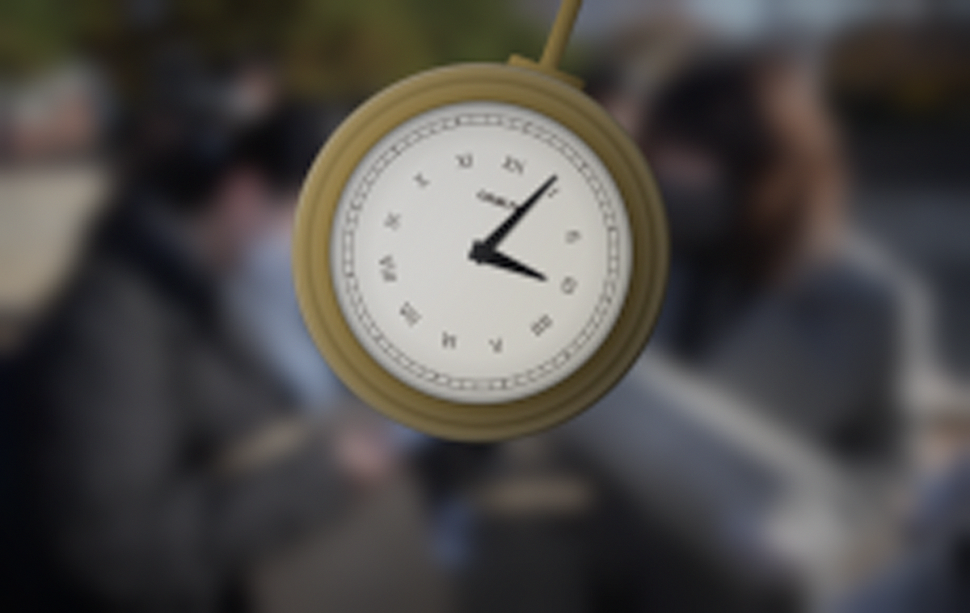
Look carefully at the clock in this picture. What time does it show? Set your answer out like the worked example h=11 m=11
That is h=3 m=4
